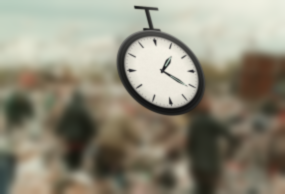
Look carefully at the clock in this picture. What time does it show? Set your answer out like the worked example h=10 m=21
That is h=1 m=21
